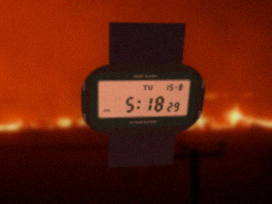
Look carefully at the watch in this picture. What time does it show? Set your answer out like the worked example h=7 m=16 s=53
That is h=5 m=18 s=29
